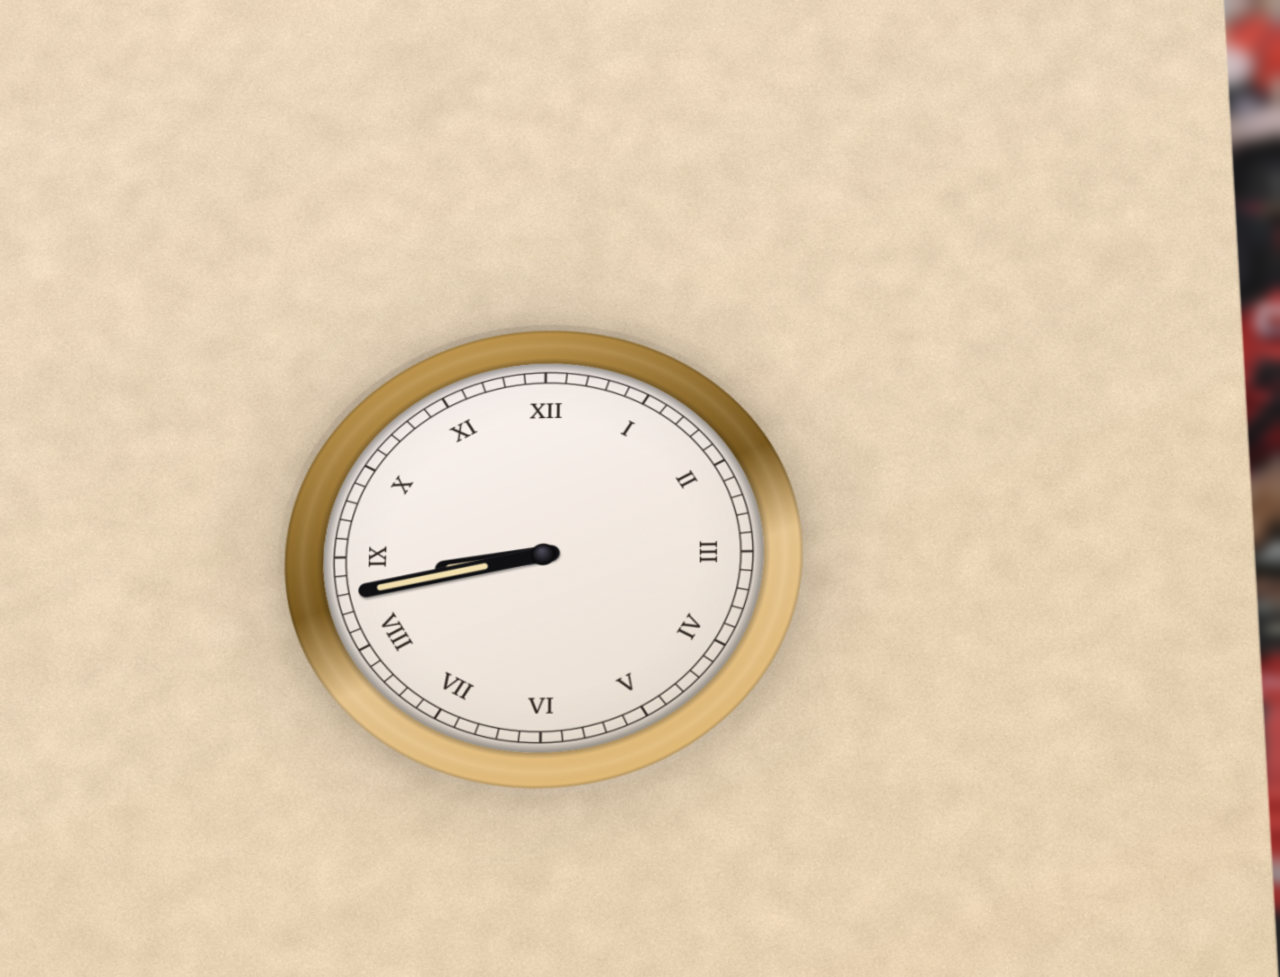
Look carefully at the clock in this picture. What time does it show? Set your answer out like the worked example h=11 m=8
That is h=8 m=43
